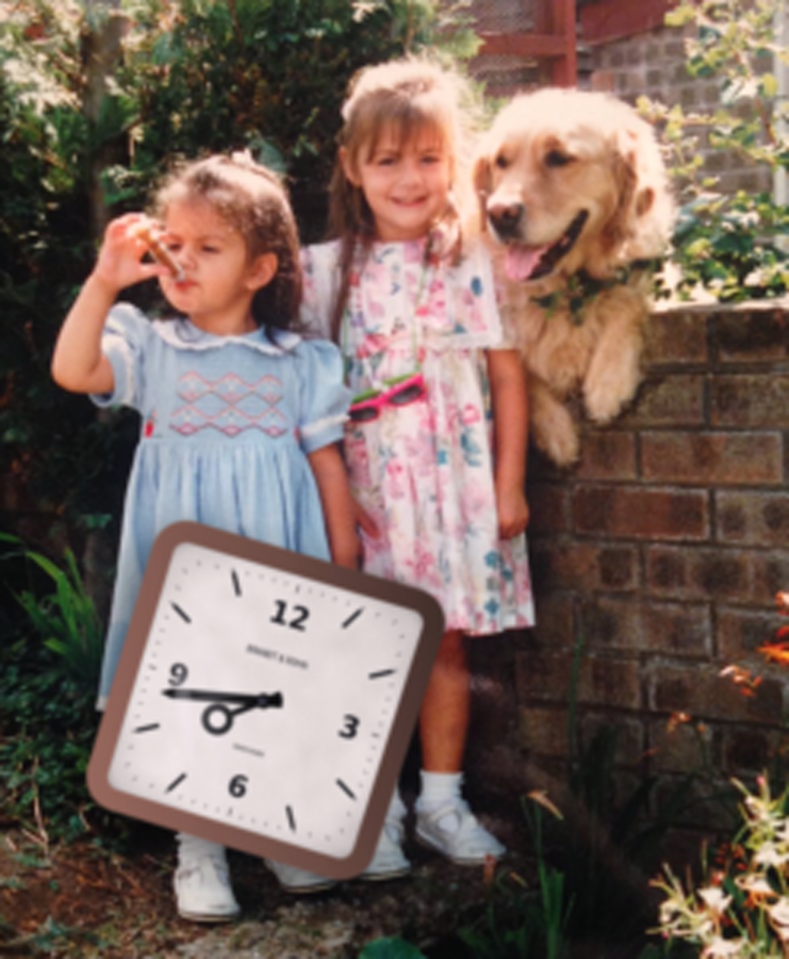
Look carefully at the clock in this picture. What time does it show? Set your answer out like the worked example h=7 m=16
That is h=7 m=43
